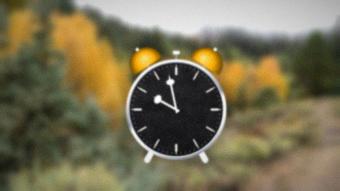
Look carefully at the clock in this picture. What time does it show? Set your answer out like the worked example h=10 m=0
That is h=9 m=58
